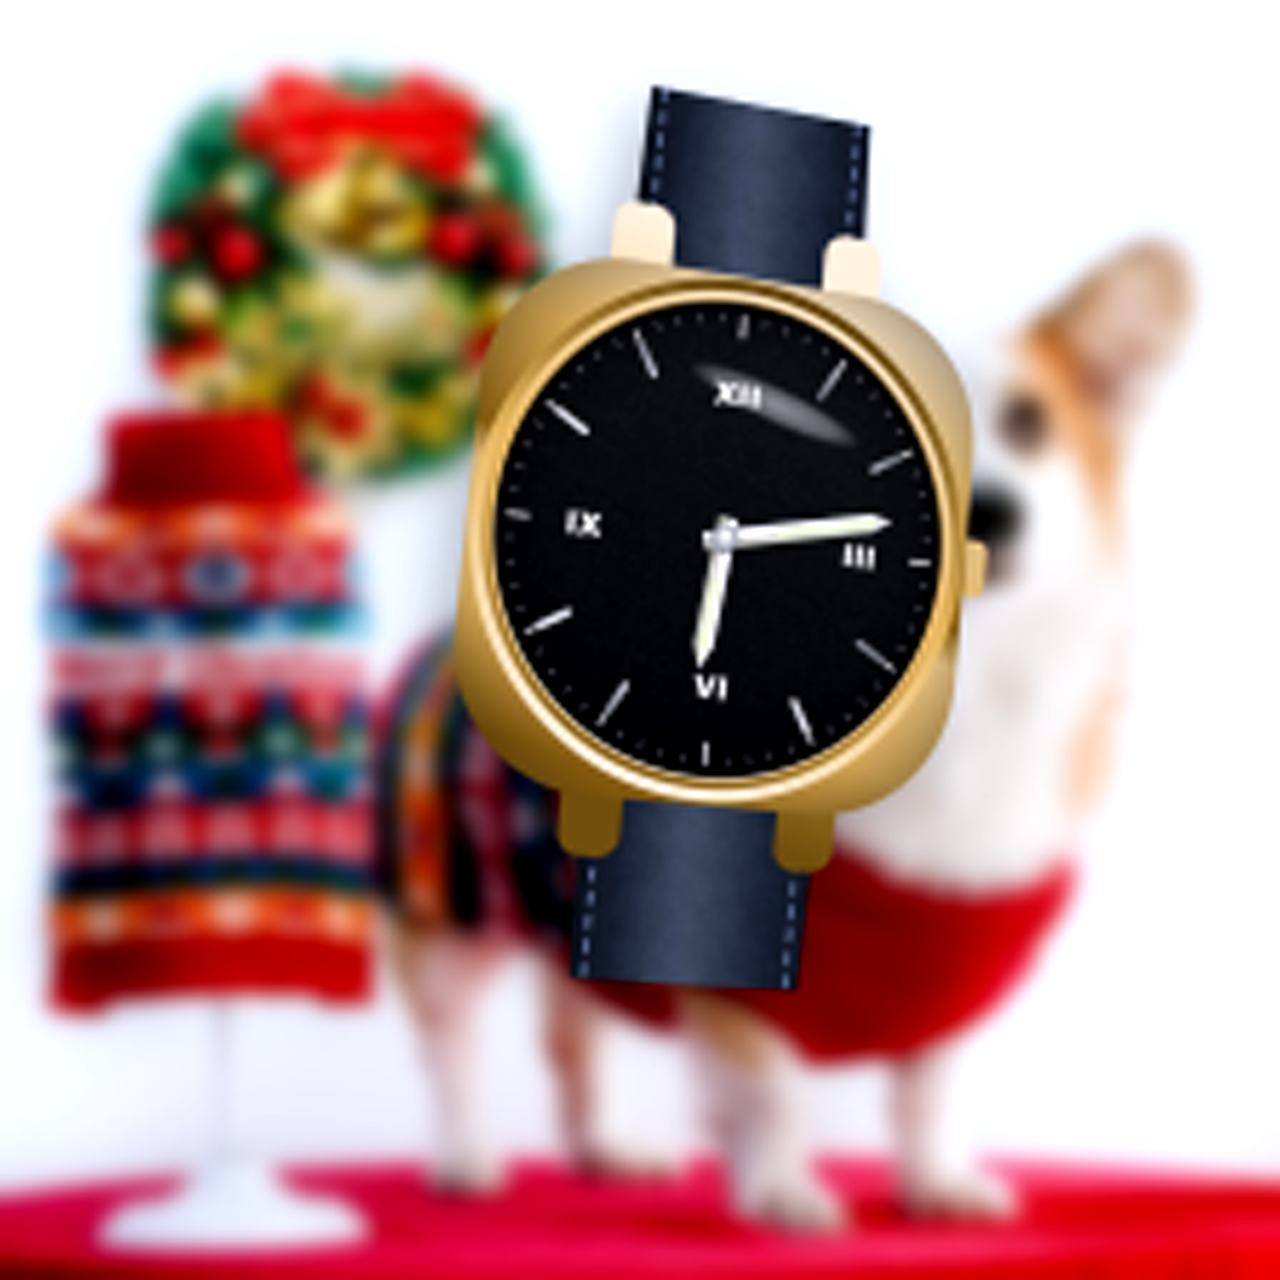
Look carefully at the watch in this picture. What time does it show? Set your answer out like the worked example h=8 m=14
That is h=6 m=13
